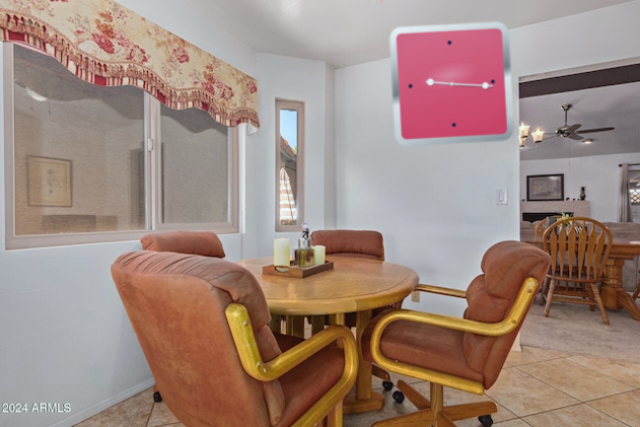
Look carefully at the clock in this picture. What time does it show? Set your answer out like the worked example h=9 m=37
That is h=9 m=16
